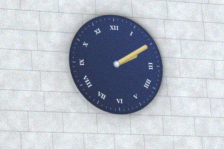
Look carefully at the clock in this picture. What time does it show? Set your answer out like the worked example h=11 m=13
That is h=2 m=10
